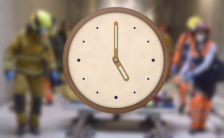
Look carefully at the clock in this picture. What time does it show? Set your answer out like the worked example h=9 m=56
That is h=5 m=0
